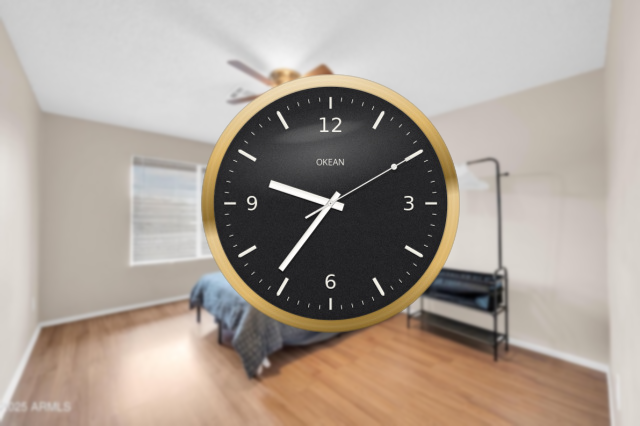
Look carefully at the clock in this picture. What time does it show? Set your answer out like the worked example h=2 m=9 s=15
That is h=9 m=36 s=10
